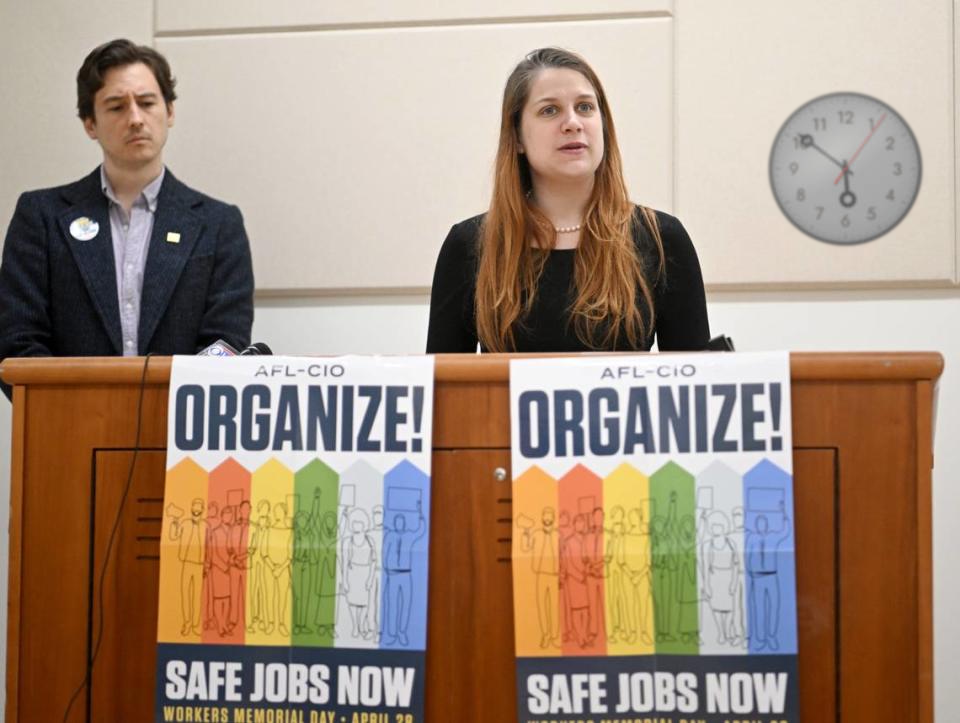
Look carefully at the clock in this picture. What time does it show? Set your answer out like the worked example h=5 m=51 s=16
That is h=5 m=51 s=6
